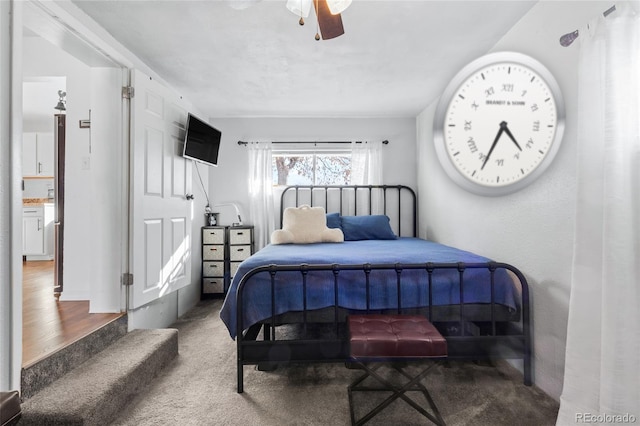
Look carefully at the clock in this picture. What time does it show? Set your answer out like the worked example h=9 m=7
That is h=4 m=34
